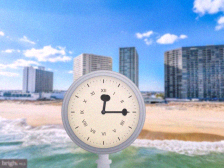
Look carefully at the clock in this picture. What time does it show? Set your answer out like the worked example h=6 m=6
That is h=12 m=15
